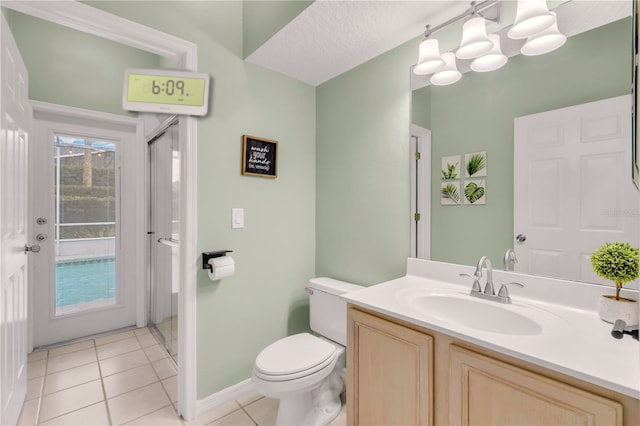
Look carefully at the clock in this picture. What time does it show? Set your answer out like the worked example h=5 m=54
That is h=6 m=9
